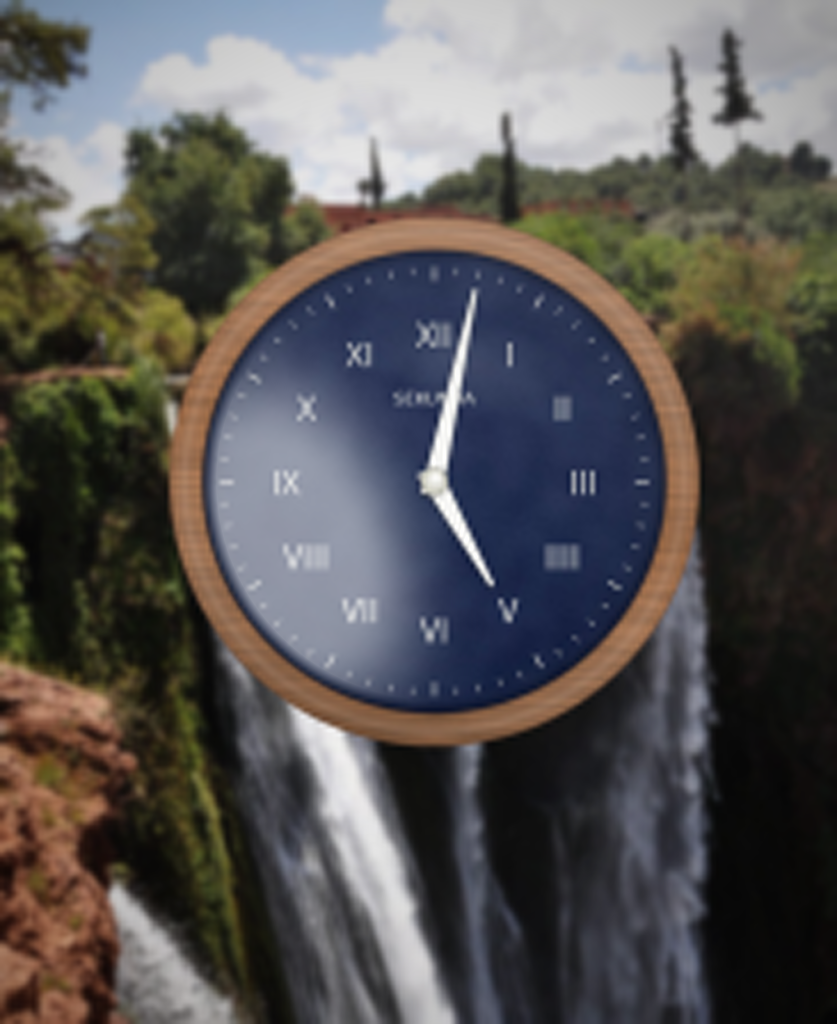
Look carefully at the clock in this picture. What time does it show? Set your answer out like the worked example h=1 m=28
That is h=5 m=2
